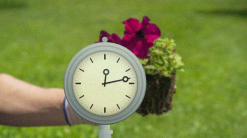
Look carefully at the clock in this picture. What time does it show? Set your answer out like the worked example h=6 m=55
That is h=12 m=13
